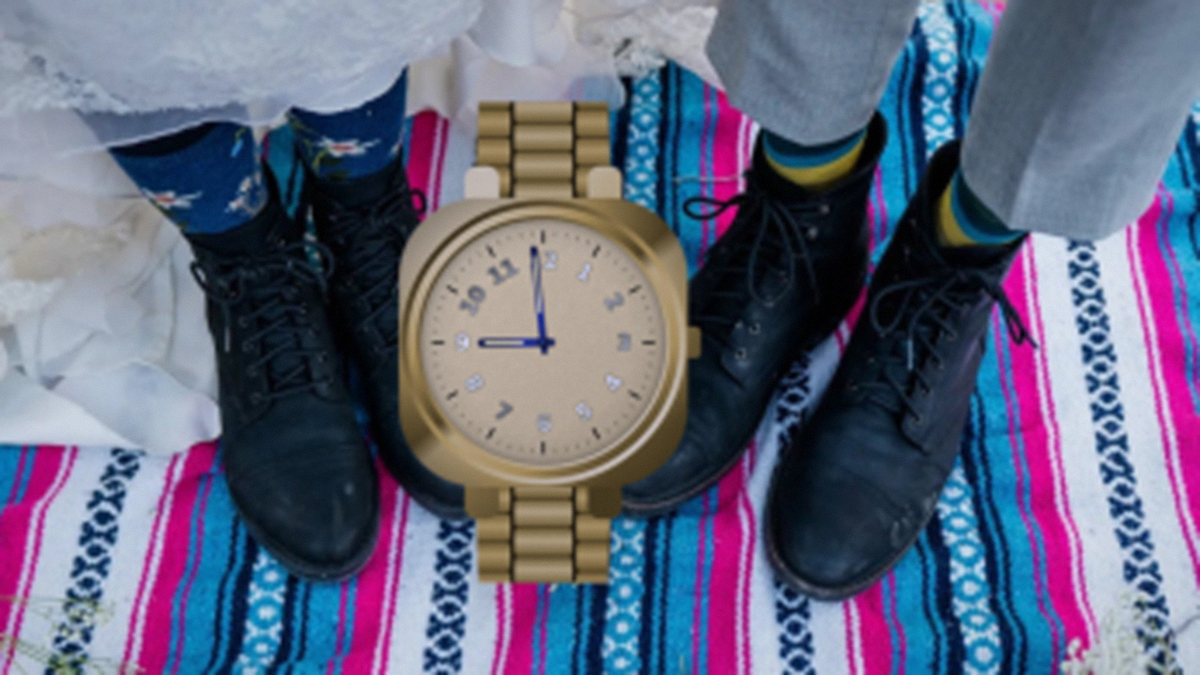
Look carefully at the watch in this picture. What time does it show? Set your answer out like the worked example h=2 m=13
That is h=8 m=59
